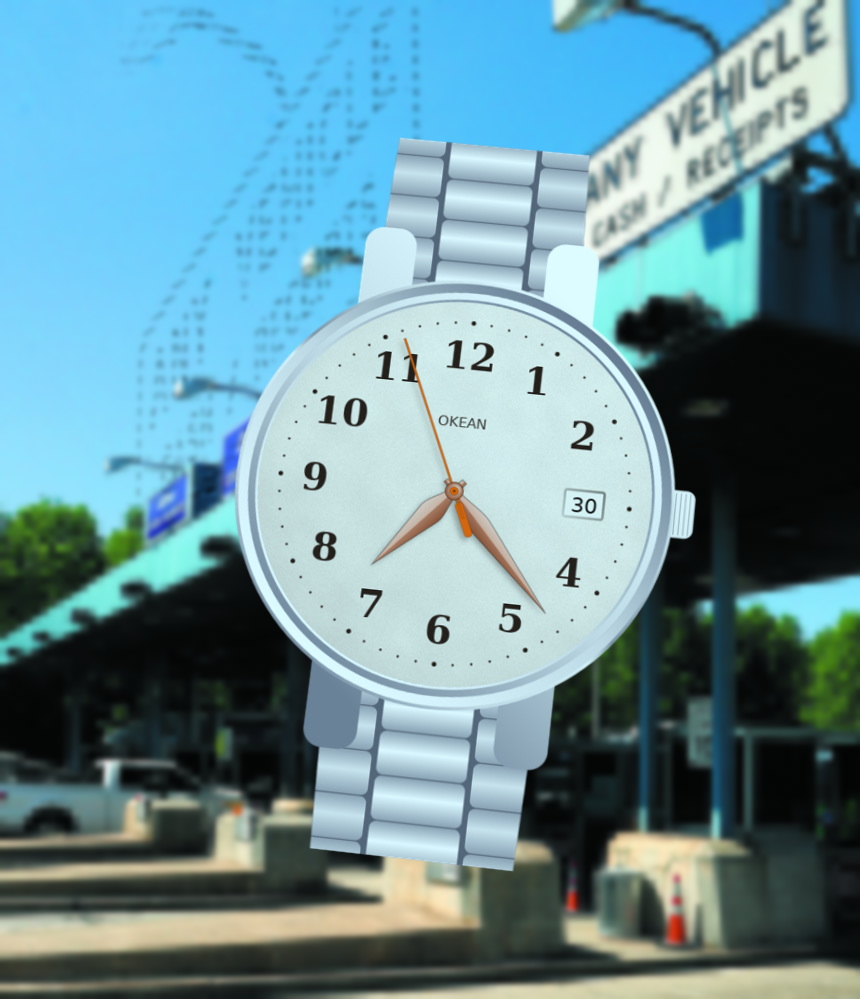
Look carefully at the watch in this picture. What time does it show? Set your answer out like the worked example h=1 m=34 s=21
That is h=7 m=22 s=56
